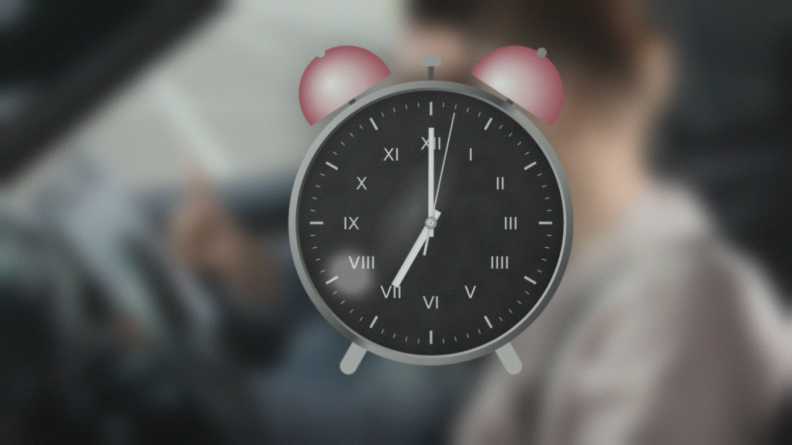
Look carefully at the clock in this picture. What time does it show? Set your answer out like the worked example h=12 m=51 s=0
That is h=7 m=0 s=2
